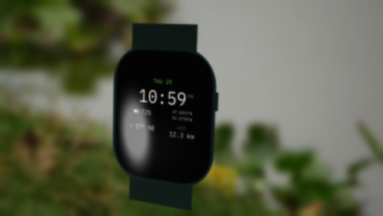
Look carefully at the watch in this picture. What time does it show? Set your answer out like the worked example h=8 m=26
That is h=10 m=59
